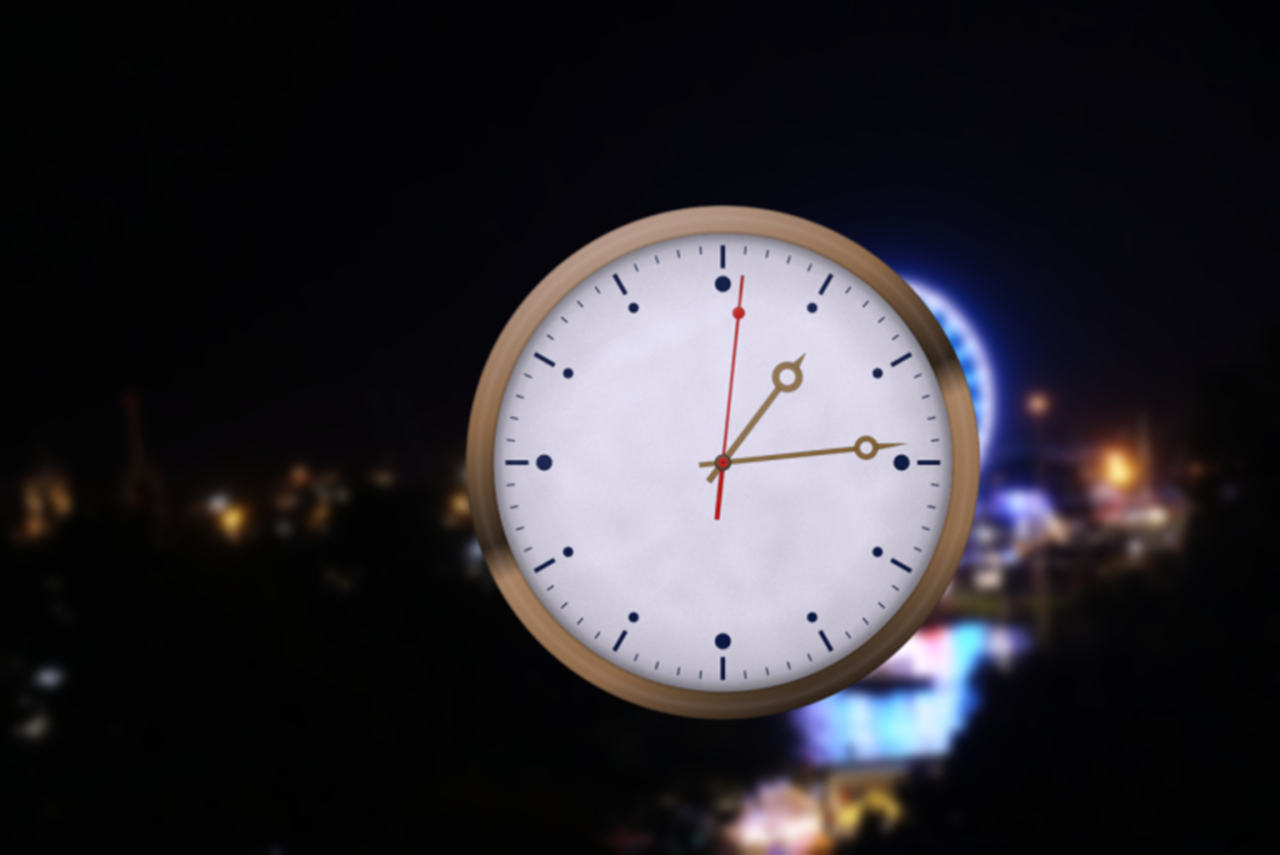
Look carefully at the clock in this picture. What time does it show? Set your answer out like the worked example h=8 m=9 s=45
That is h=1 m=14 s=1
